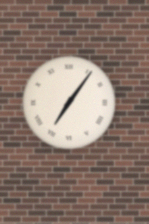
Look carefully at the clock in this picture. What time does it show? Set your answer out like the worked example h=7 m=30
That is h=7 m=6
